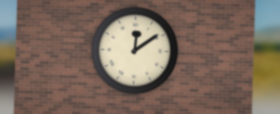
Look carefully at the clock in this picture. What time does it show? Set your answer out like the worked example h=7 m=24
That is h=12 m=9
